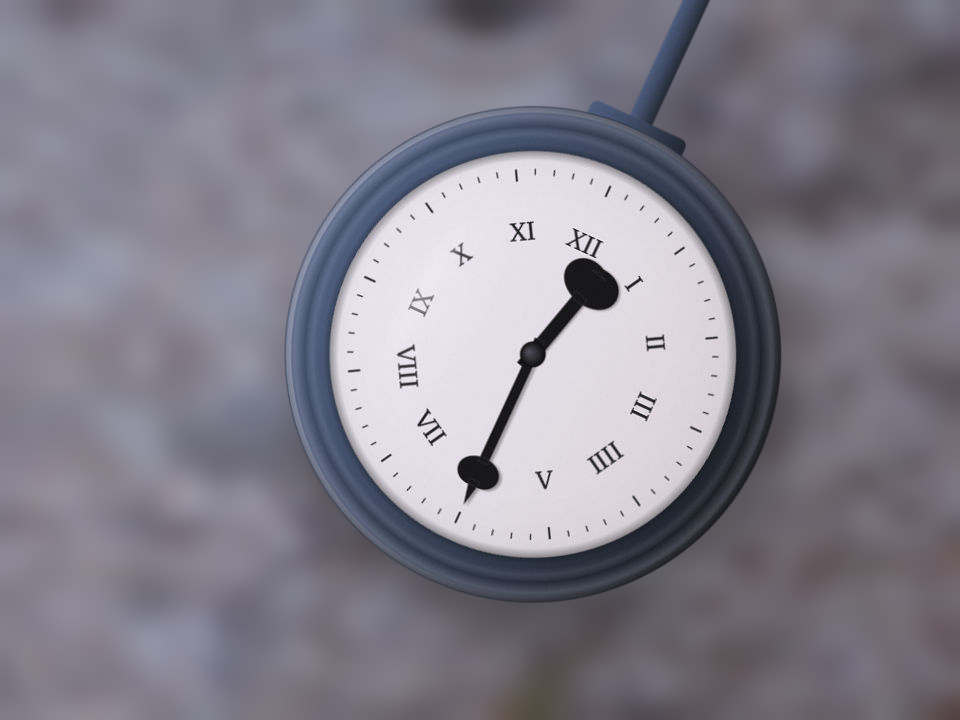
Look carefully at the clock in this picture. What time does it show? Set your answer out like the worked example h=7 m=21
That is h=12 m=30
